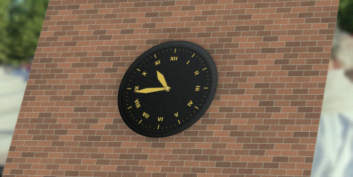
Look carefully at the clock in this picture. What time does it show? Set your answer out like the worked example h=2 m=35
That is h=10 m=44
